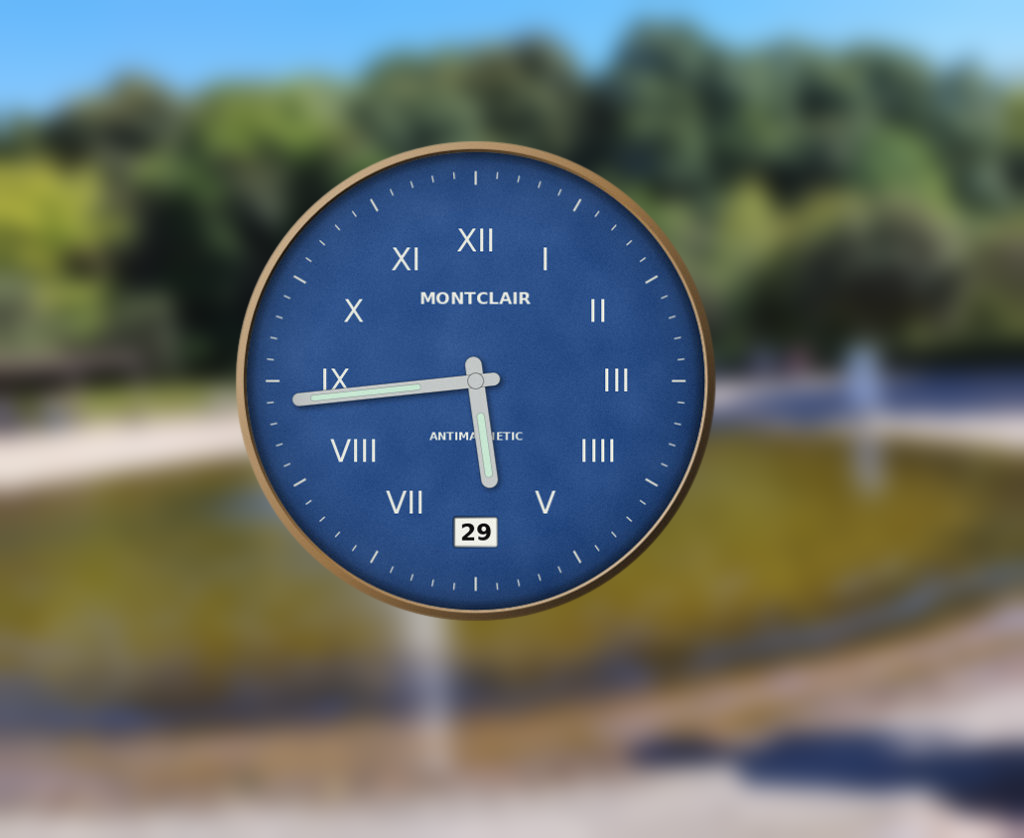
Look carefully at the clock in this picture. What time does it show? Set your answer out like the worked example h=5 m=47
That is h=5 m=44
